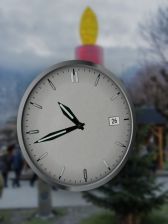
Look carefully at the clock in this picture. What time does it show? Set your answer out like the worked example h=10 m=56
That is h=10 m=43
